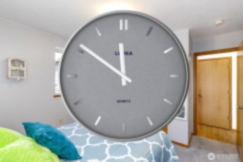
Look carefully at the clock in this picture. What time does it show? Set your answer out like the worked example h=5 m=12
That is h=11 m=51
